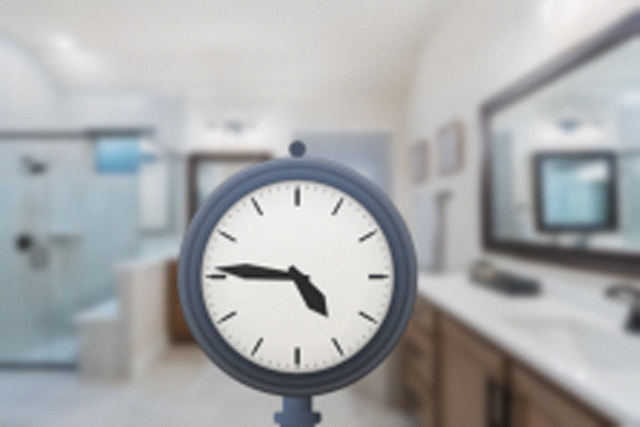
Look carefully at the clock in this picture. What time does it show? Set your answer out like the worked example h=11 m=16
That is h=4 m=46
